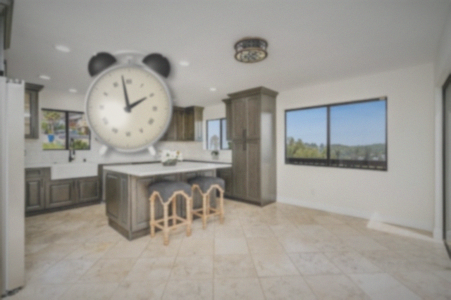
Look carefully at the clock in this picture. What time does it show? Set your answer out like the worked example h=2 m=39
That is h=1 m=58
